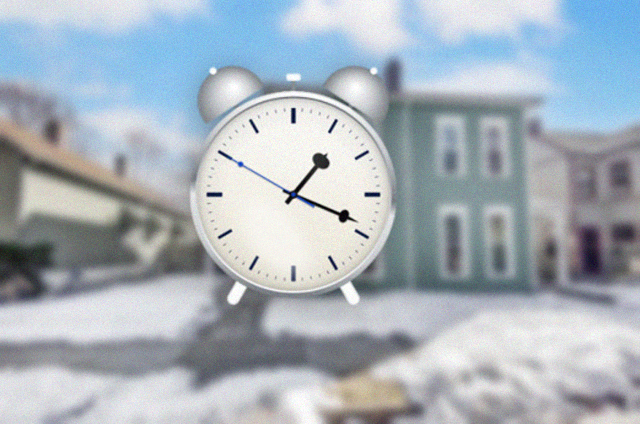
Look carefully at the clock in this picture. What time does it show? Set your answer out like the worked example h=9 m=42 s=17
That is h=1 m=18 s=50
